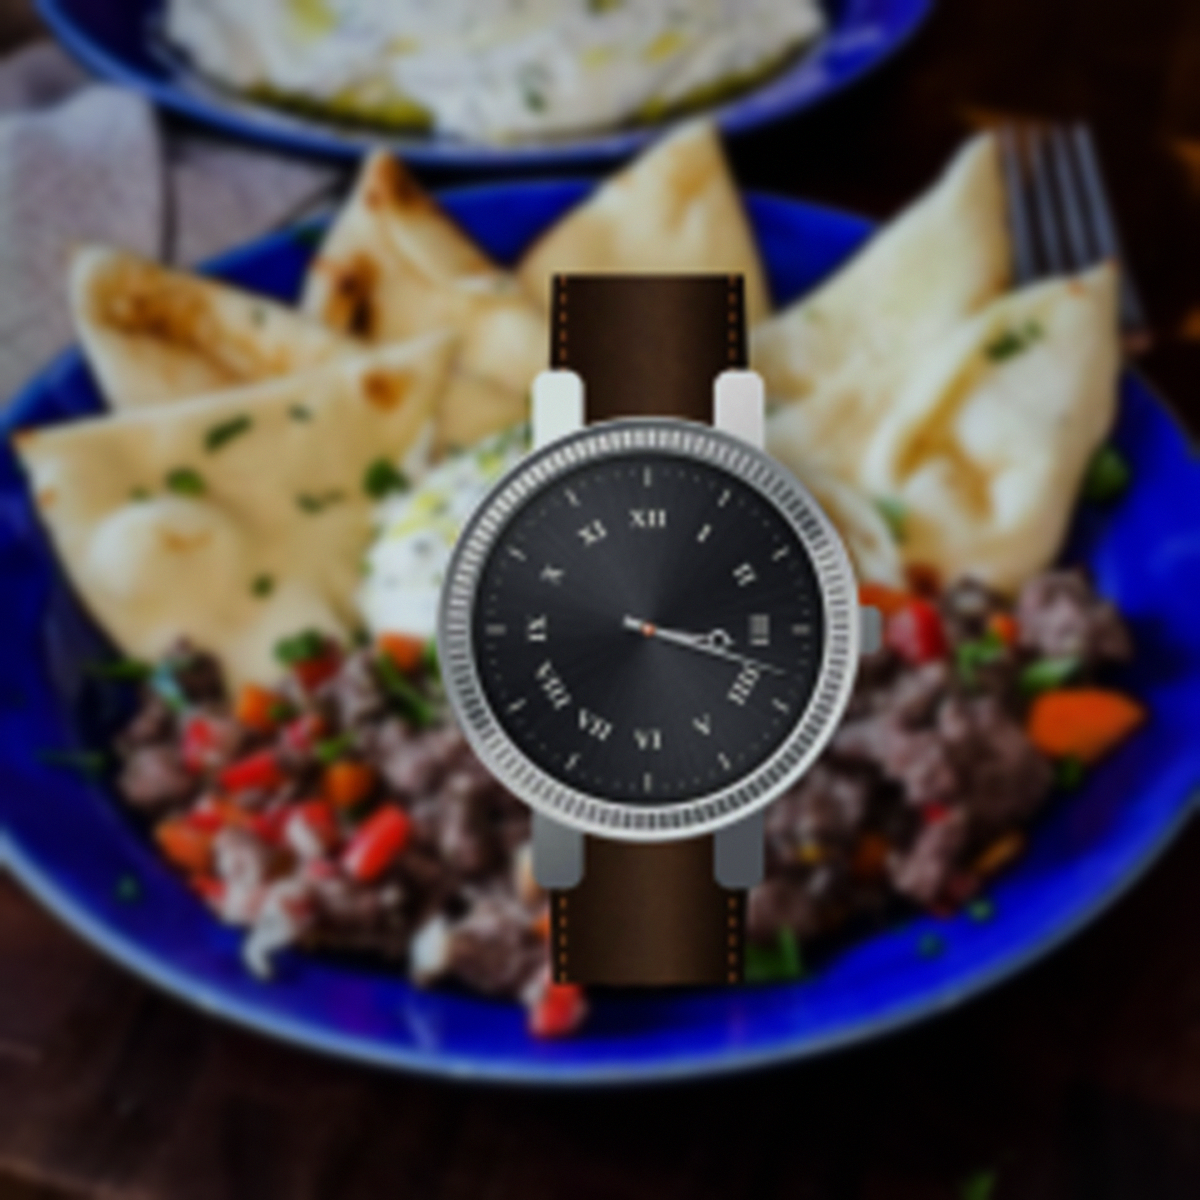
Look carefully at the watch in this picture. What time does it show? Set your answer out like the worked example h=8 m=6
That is h=3 m=18
